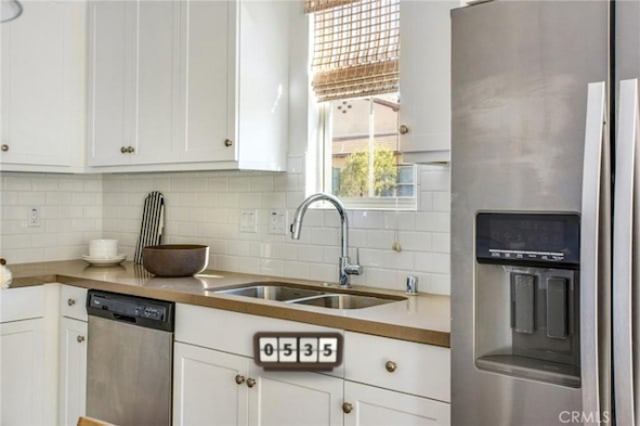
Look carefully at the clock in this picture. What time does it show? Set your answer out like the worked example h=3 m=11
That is h=5 m=35
